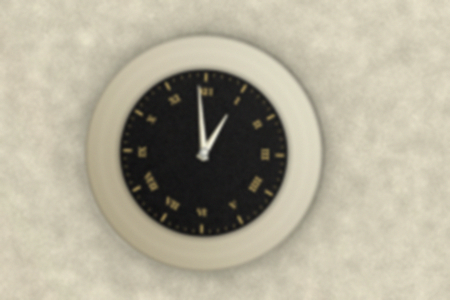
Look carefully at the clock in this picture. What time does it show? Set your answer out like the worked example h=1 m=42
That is h=12 m=59
